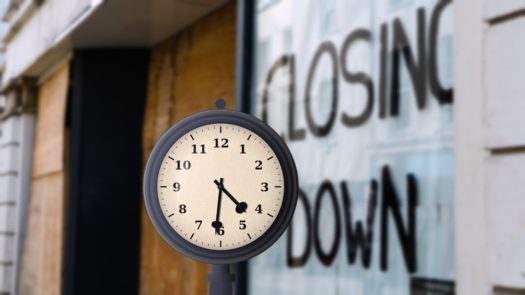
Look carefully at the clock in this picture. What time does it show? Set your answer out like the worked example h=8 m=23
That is h=4 m=31
